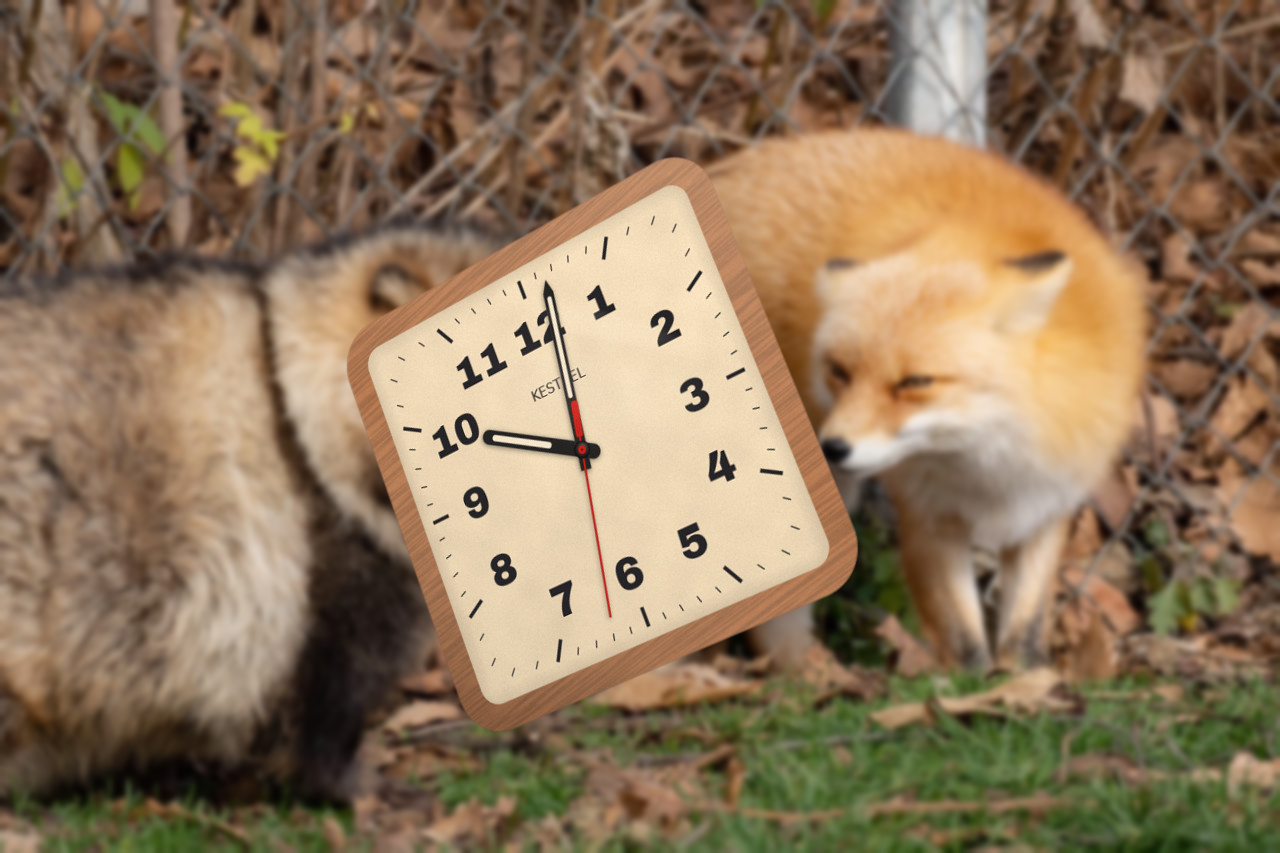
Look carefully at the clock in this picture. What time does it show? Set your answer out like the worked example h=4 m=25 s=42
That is h=10 m=1 s=32
